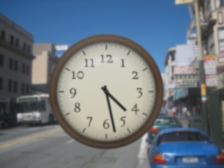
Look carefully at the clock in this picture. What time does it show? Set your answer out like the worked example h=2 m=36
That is h=4 m=28
